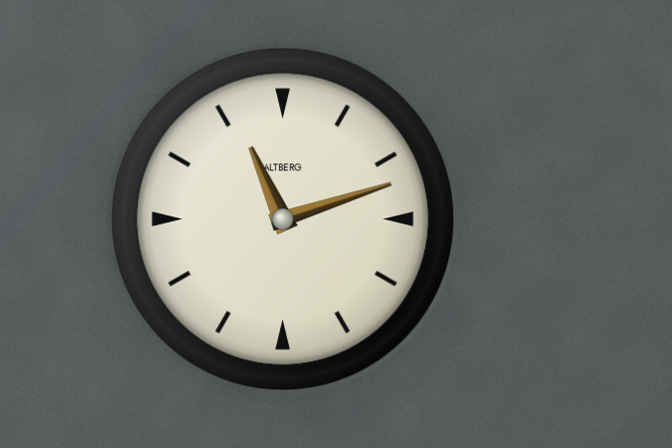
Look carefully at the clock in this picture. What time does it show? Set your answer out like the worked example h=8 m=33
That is h=11 m=12
